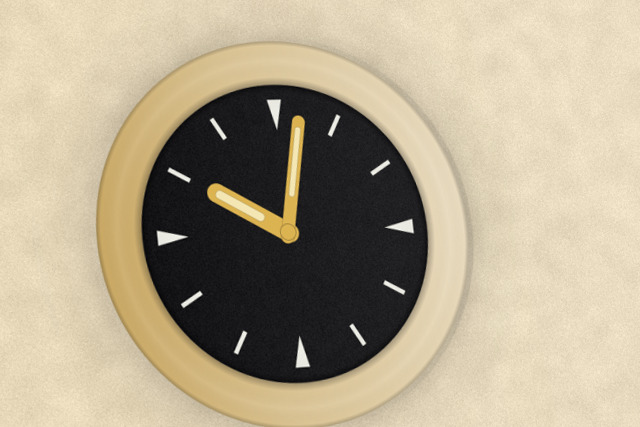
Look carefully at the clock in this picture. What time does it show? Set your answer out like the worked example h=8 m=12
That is h=10 m=2
